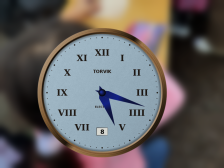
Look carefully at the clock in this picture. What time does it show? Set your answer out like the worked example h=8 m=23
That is h=5 m=18
